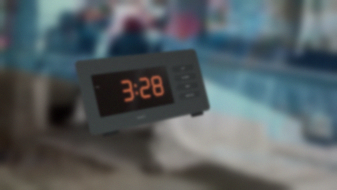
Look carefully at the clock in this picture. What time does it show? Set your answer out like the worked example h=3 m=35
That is h=3 m=28
